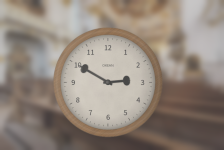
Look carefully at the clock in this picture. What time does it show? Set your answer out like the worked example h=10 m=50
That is h=2 m=50
